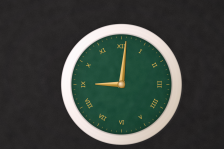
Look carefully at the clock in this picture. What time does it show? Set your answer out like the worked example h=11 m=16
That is h=9 m=1
